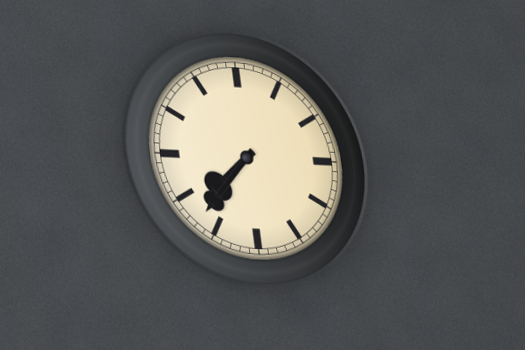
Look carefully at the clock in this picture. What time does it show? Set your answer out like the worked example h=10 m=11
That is h=7 m=37
